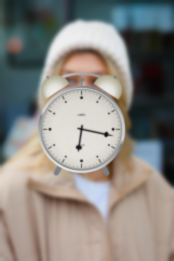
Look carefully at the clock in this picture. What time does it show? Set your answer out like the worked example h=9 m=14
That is h=6 m=17
